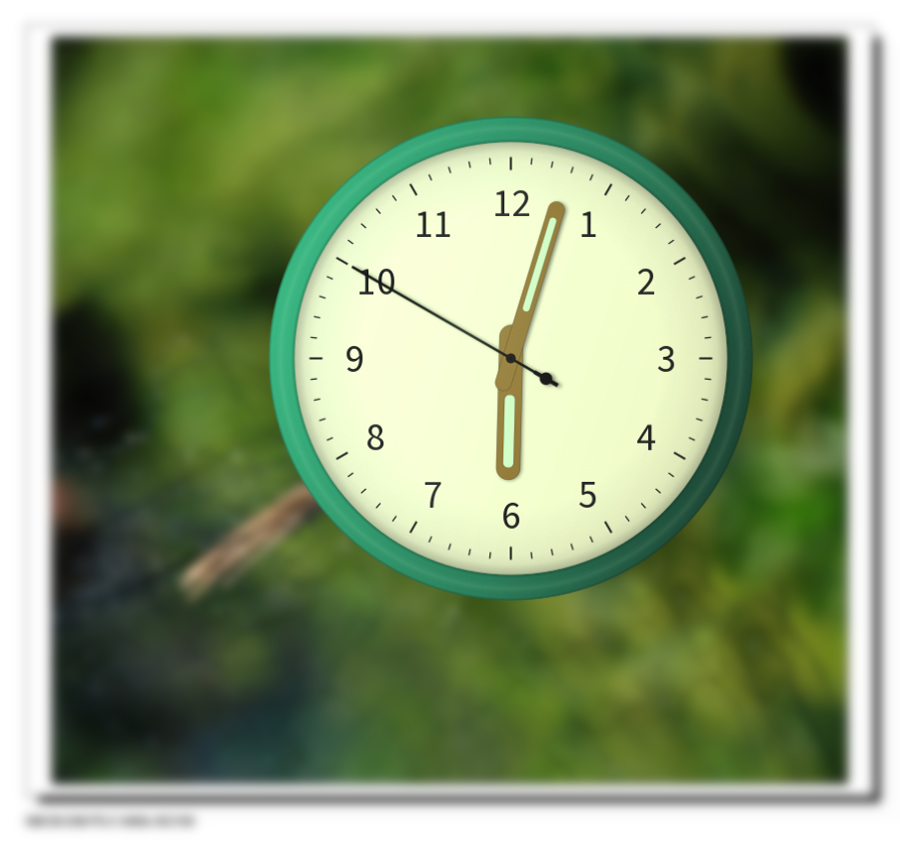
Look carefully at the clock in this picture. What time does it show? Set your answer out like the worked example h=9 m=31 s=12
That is h=6 m=2 s=50
